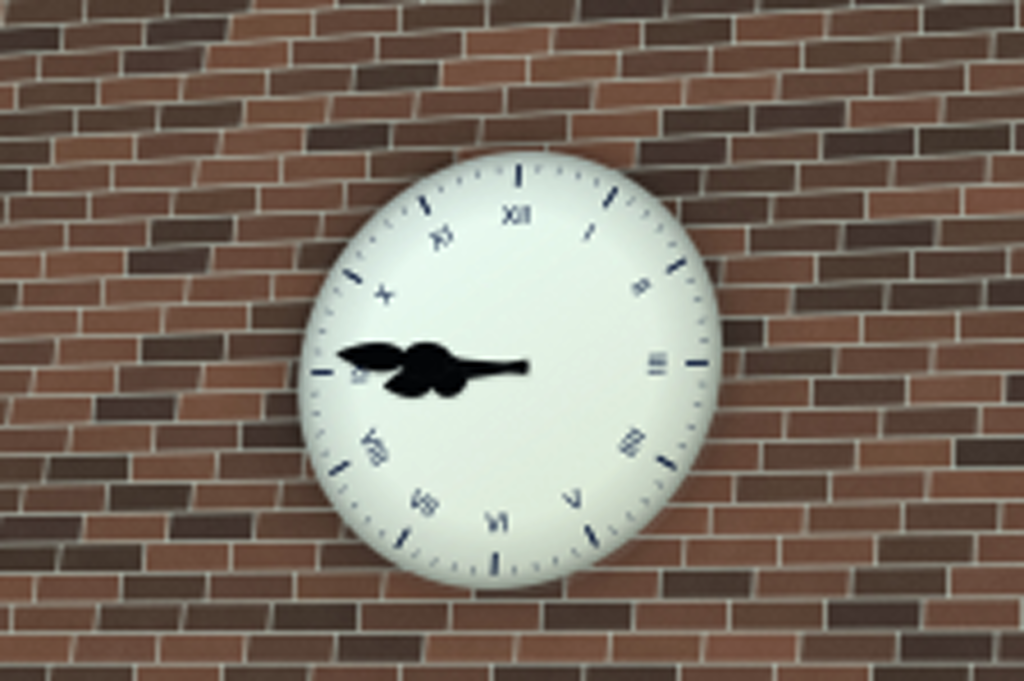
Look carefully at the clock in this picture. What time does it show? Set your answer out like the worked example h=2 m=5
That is h=8 m=46
